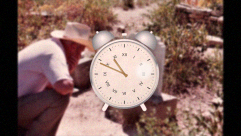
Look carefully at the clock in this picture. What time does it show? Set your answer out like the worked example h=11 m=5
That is h=10 m=49
